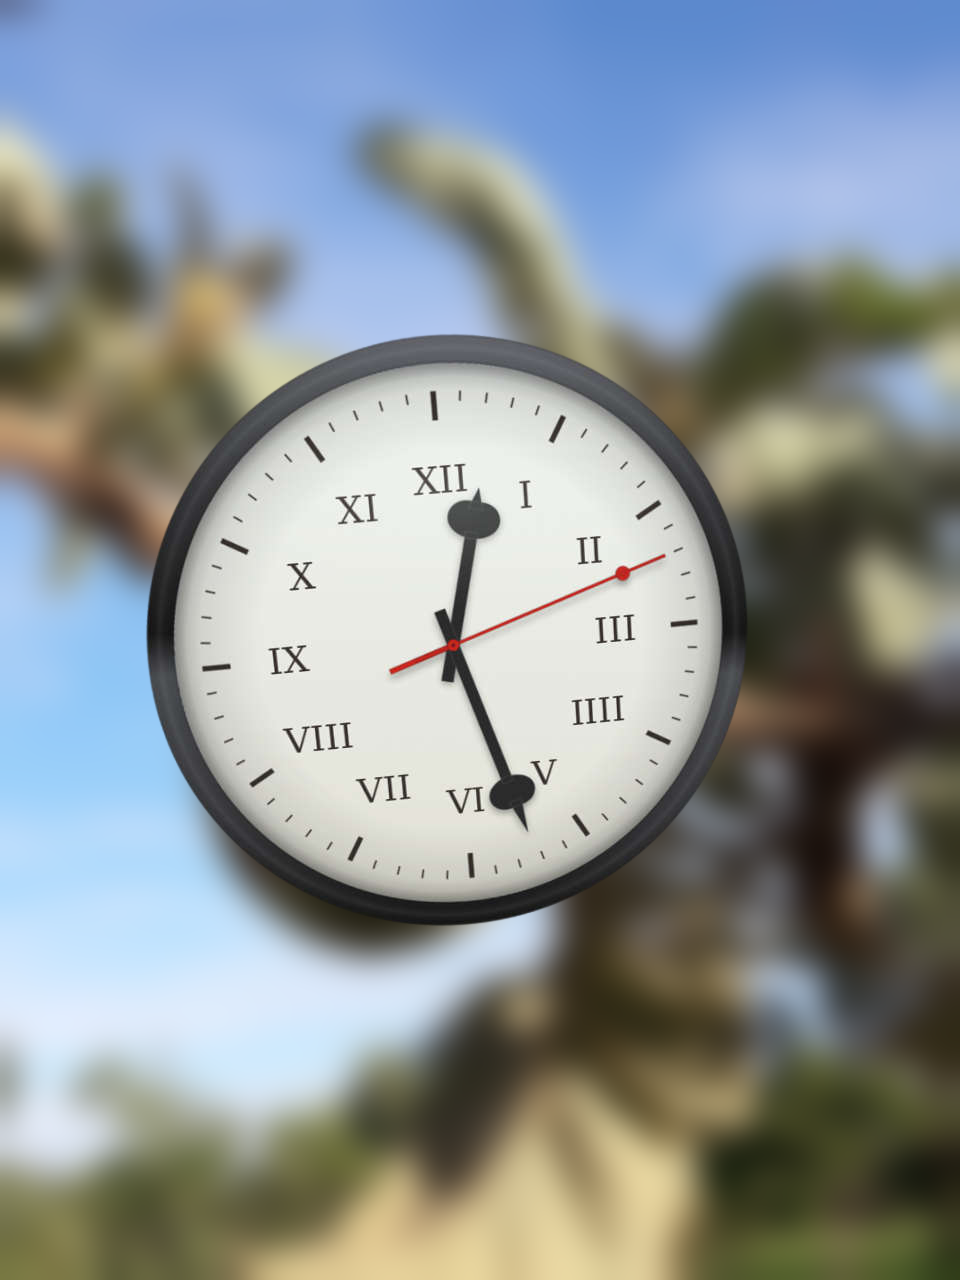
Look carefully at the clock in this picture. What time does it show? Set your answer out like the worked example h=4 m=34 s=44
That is h=12 m=27 s=12
